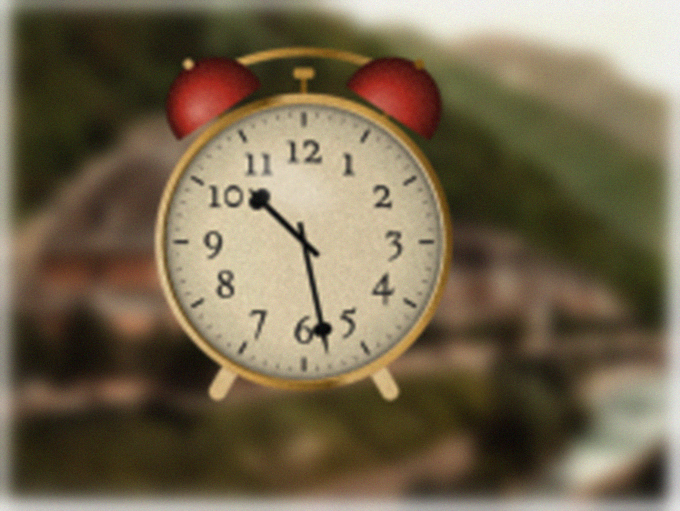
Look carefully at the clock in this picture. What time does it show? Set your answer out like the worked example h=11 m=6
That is h=10 m=28
